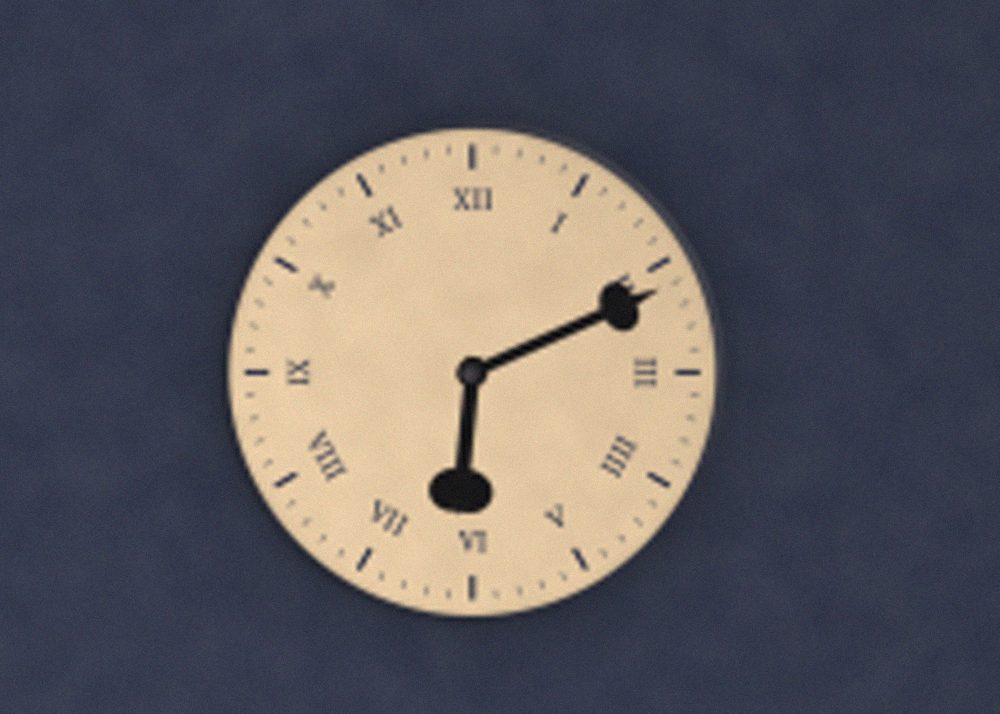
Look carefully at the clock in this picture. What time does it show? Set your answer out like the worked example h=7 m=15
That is h=6 m=11
